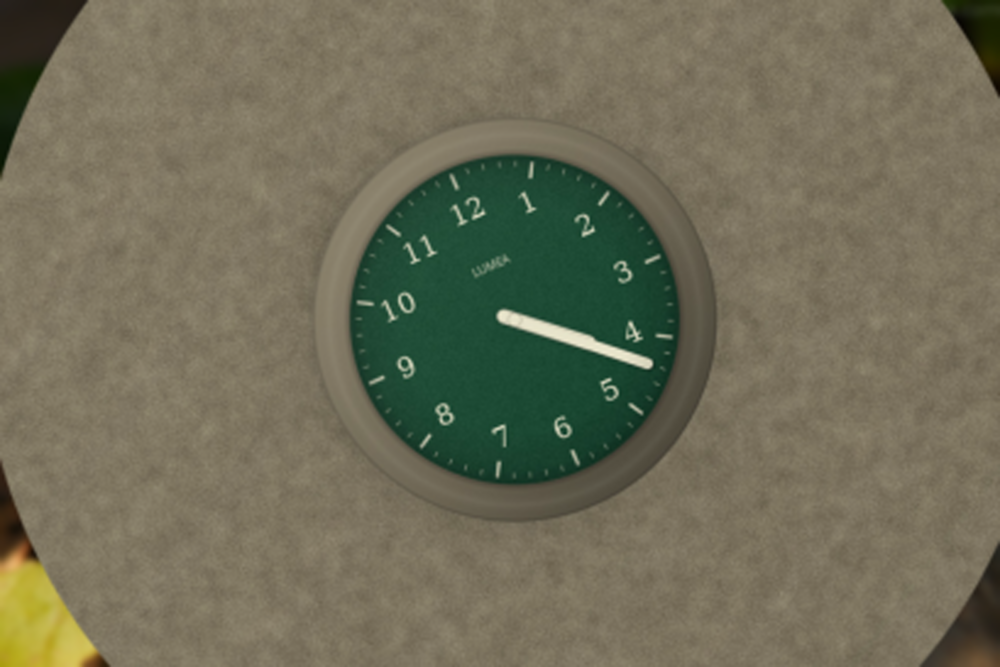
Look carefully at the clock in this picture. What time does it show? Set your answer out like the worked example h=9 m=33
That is h=4 m=22
